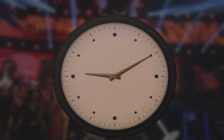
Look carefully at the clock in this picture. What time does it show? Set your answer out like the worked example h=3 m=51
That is h=9 m=10
